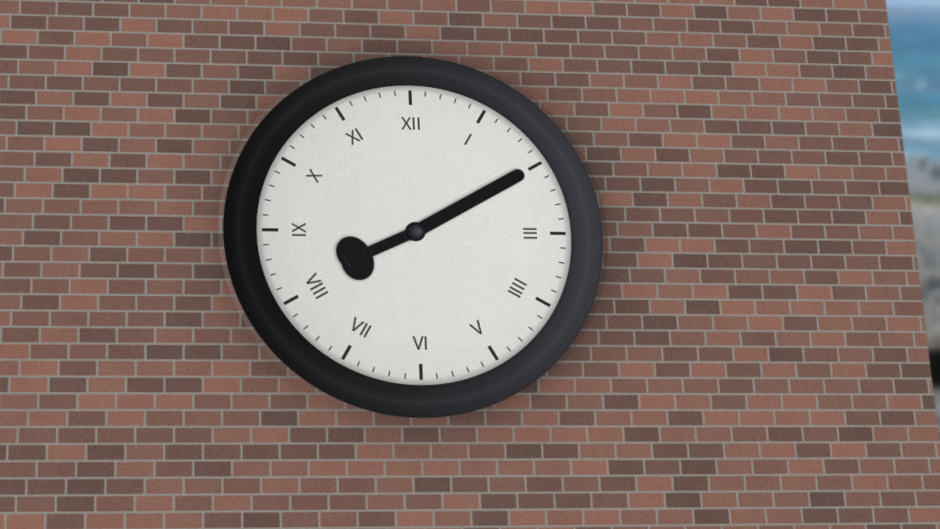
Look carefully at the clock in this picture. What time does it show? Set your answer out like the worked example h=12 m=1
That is h=8 m=10
